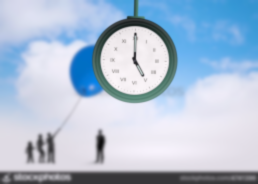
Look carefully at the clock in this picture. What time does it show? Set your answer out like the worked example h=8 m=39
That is h=5 m=0
